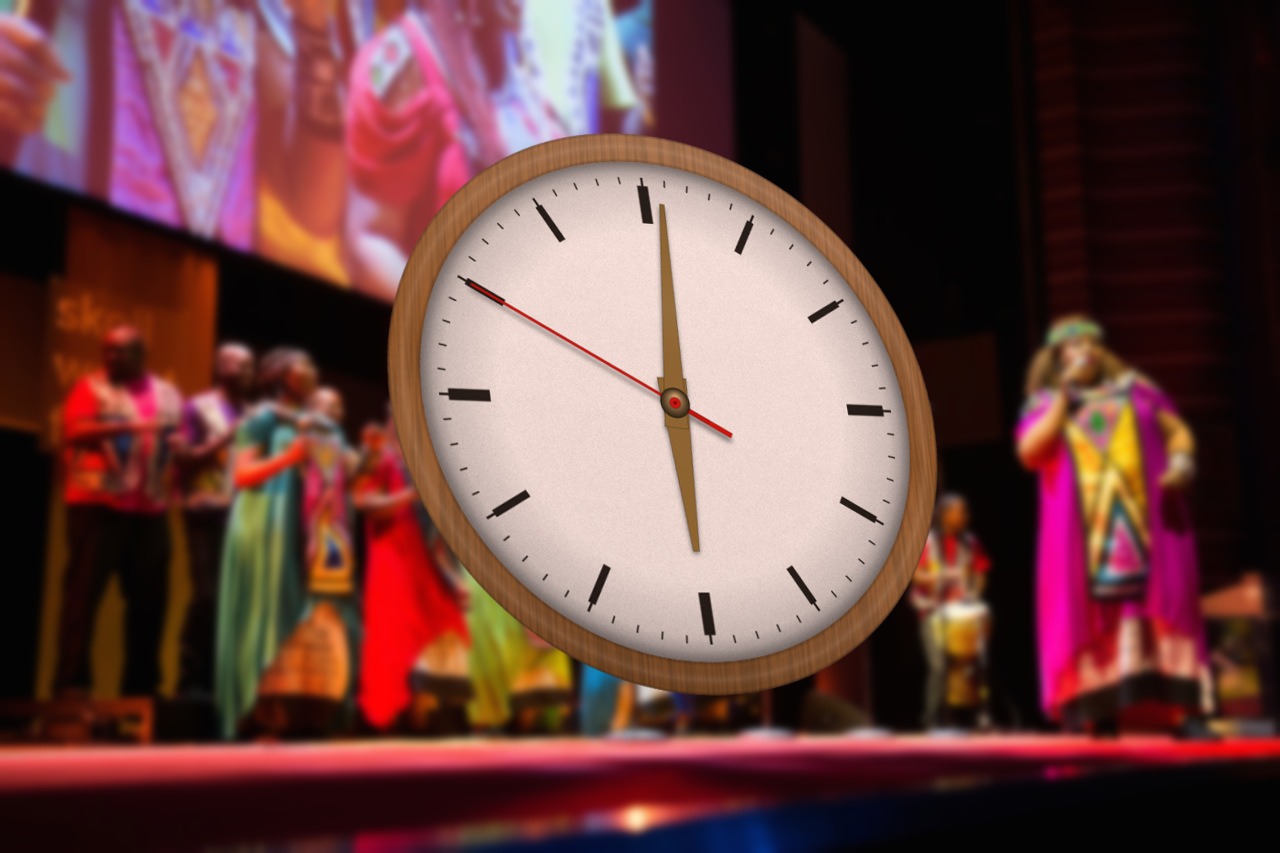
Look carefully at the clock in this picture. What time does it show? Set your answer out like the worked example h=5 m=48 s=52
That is h=6 m=0 s=50
